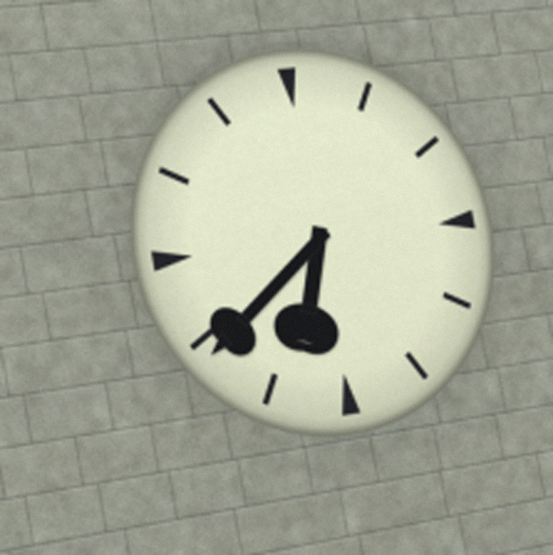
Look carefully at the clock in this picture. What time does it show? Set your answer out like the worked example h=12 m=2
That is h=6 m=39
